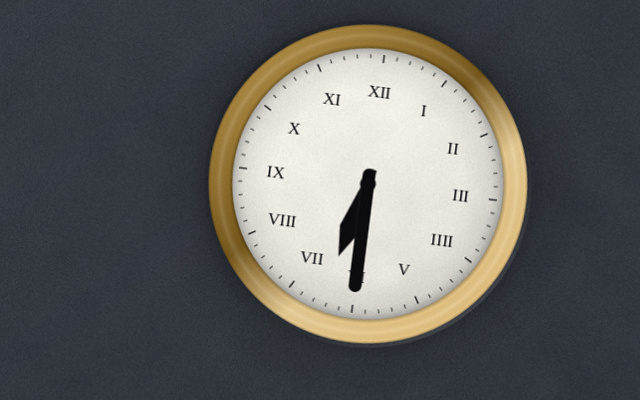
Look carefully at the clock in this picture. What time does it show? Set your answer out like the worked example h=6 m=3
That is h=6 m=30
